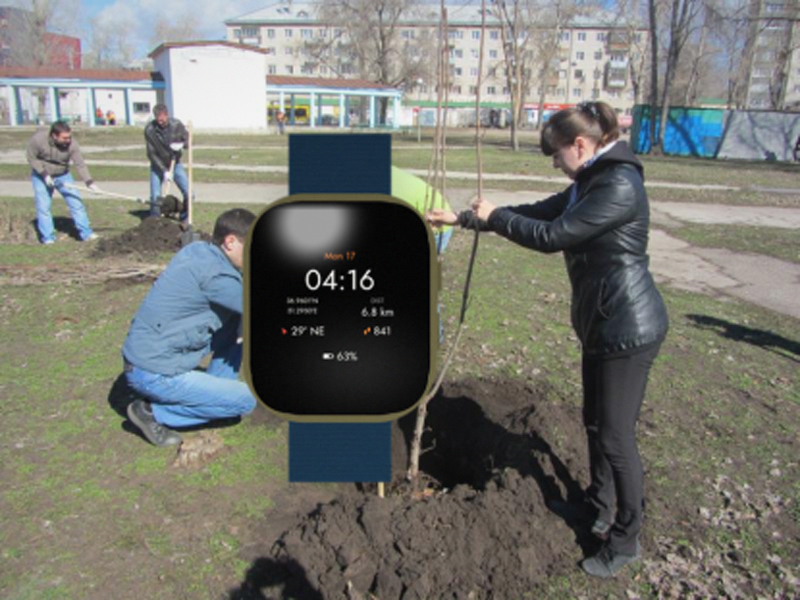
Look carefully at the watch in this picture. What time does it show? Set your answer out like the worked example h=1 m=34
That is h=4 m=16
